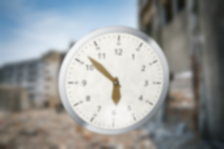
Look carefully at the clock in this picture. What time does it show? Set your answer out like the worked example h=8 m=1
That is h=5 m=52
